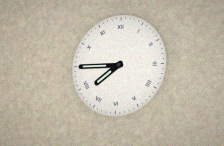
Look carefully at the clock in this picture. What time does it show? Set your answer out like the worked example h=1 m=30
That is h=7 m=45
